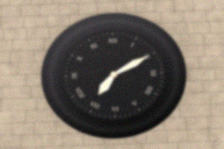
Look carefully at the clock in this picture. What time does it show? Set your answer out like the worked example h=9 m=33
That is h=7 m=10
